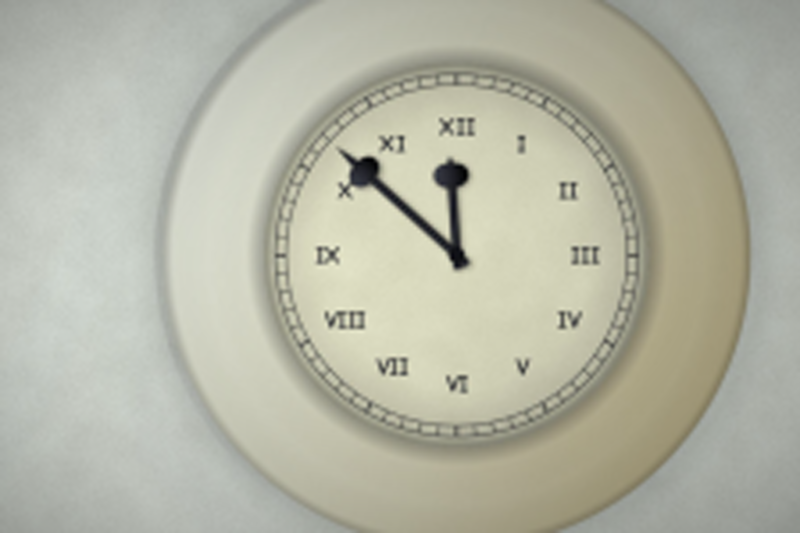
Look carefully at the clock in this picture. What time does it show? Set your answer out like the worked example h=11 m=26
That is h=11 m=52
